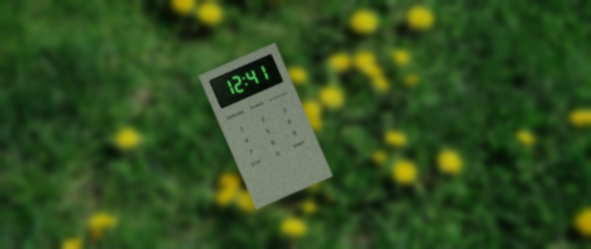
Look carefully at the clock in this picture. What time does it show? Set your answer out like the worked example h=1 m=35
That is h=12 m=41
